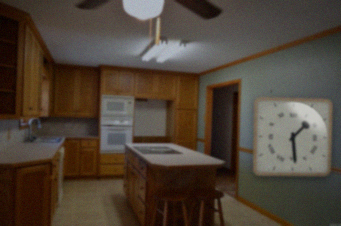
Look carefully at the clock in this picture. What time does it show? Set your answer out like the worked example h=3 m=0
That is h=1 m=29
